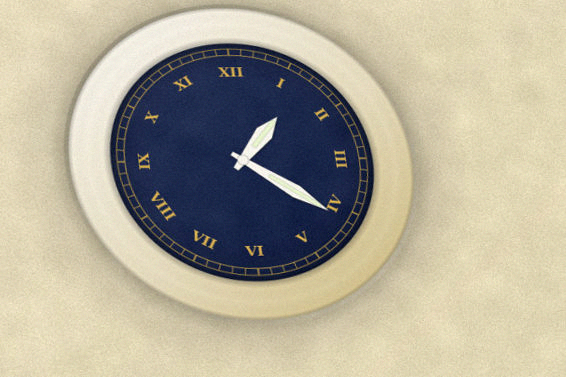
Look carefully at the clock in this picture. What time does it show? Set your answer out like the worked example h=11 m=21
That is h=1 m=21
